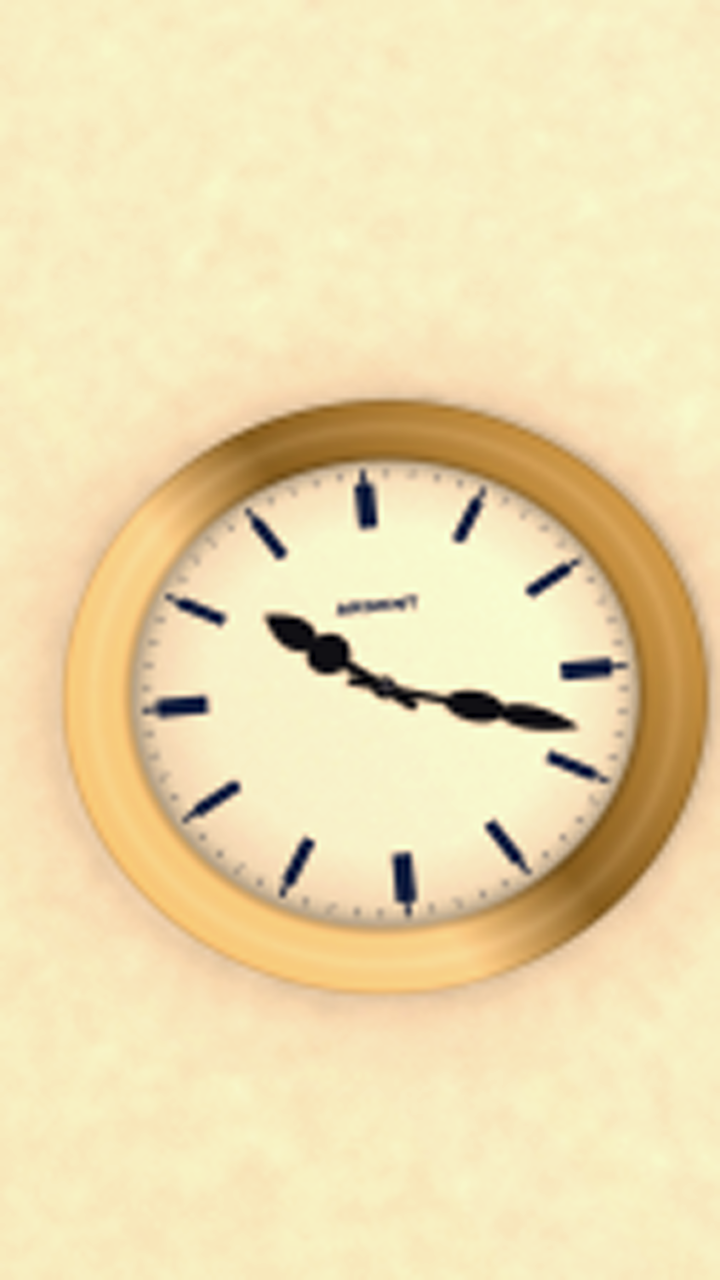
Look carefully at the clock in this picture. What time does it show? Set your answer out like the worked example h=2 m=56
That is h=10 m=18
